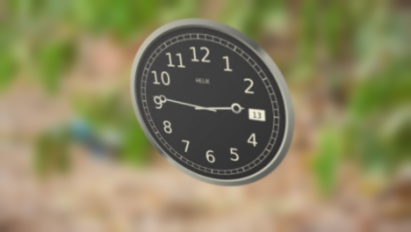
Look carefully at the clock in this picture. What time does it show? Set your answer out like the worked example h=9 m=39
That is h=2 m=46
